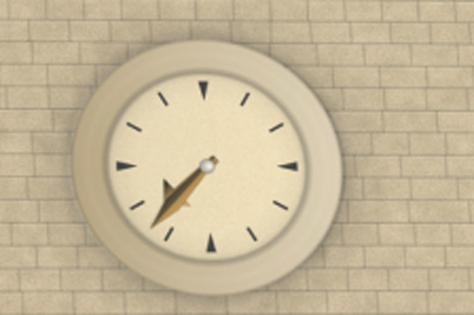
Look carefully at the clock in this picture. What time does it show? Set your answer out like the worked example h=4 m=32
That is h=7 m=37
